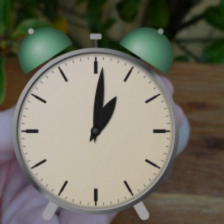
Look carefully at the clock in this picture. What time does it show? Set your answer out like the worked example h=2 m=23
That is h=1 m=1
